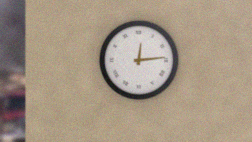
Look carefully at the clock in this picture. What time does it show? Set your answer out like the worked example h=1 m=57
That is h=12 m=14
